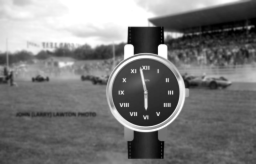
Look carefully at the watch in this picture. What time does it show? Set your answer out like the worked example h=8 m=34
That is h=5 m=58
